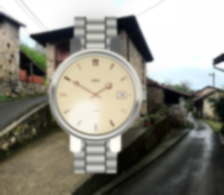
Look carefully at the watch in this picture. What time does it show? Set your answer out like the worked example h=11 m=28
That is h=1 m=50
